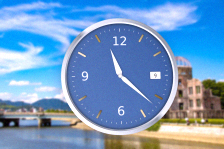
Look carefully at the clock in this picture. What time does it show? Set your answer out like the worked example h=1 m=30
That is h=11 m=22
